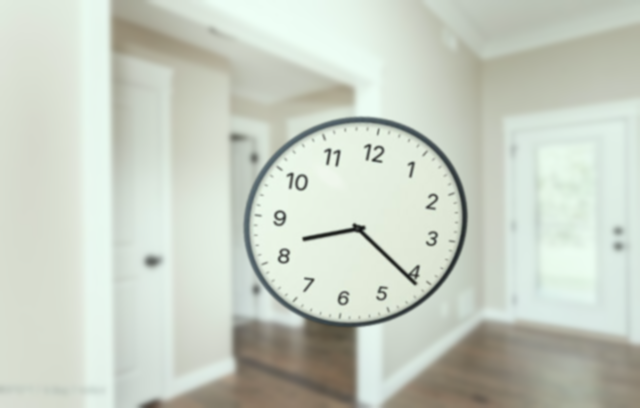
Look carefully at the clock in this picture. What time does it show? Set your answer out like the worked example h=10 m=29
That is h=8 m=21
